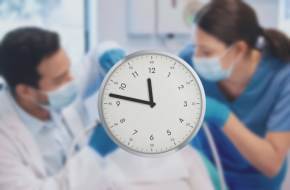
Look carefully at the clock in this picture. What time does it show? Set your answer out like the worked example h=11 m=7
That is h=11 m=47
